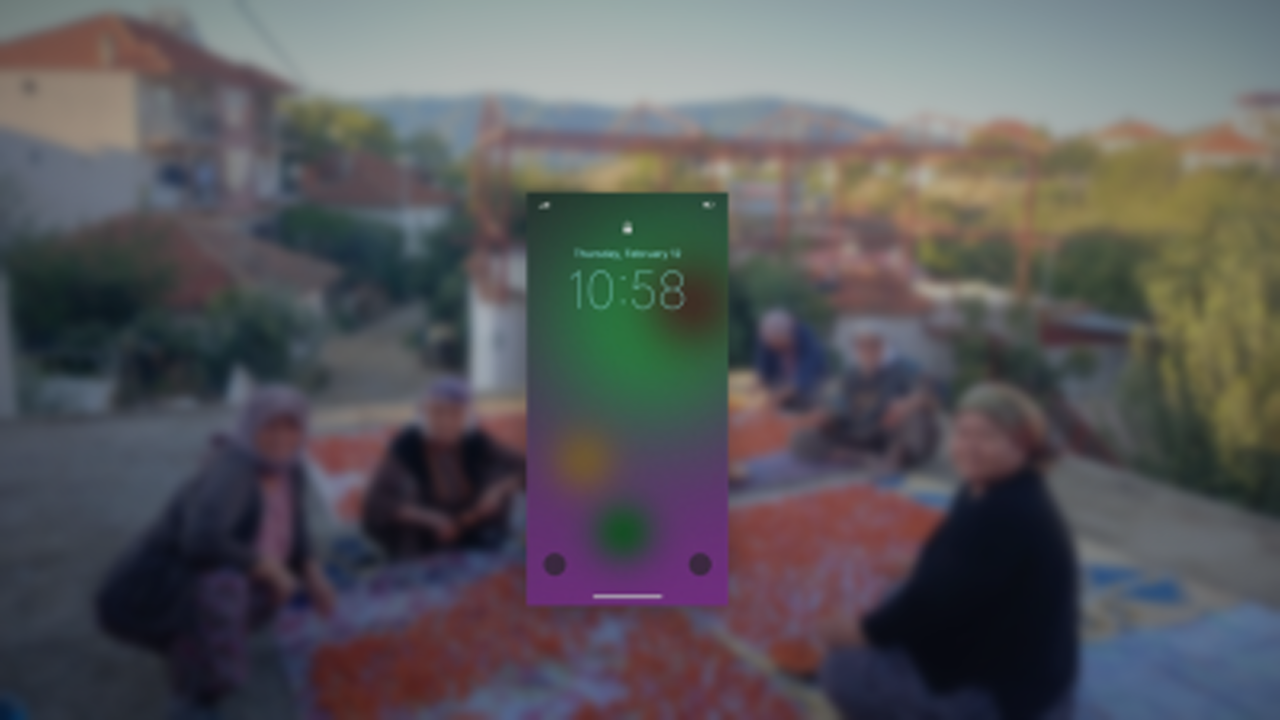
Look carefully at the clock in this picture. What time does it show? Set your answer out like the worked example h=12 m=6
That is h=10 m=58
